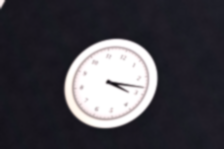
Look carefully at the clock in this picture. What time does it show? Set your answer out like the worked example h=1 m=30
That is h=3 m=13
